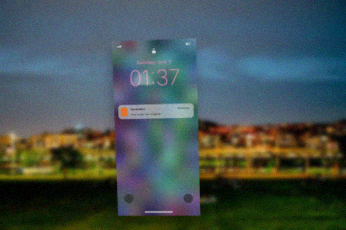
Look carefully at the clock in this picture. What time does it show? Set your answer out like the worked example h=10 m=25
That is h=1 m=37
